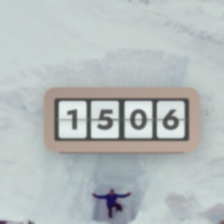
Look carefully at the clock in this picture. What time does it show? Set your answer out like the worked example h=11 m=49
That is h=15 m=6
